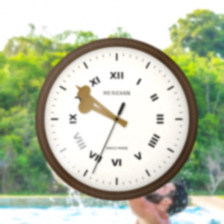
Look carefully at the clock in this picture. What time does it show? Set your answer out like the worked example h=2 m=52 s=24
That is h=9 m=51 s=34
